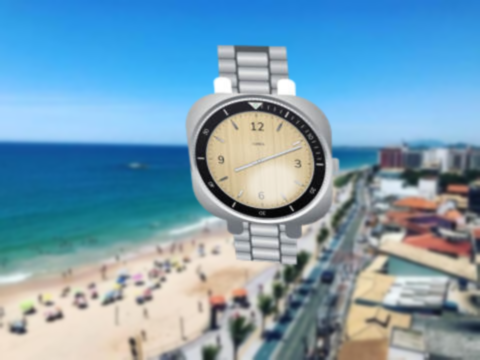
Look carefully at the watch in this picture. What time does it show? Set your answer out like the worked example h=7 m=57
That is h=8 m=11
